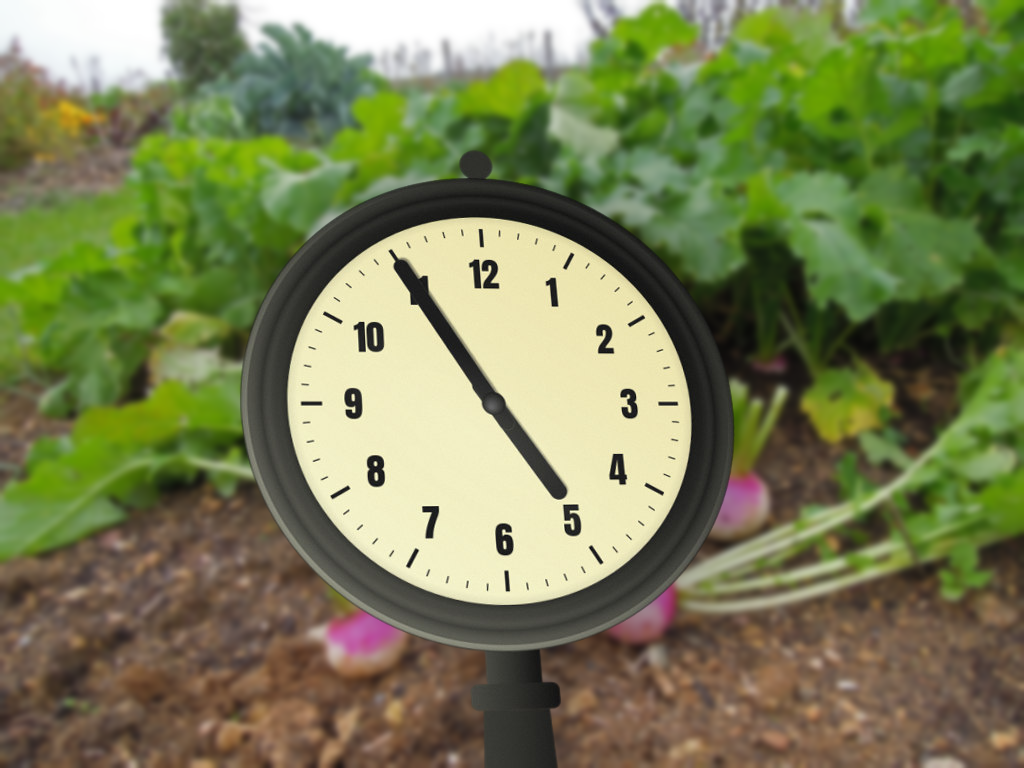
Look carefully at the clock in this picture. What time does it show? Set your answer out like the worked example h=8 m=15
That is h=4 m=55
